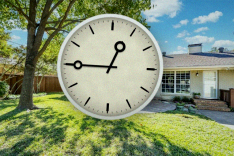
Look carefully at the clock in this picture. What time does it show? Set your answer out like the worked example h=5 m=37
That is h=12 m=45
